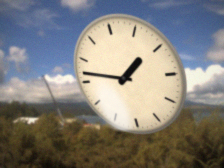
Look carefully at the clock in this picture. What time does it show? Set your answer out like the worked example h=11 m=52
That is h=1 m=47
